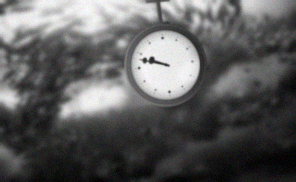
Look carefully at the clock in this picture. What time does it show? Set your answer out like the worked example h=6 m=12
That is h=9 m=48
